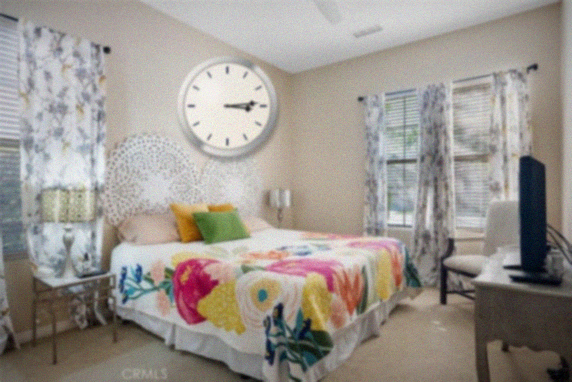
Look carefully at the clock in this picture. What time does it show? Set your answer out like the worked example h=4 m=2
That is h=3 m=14
